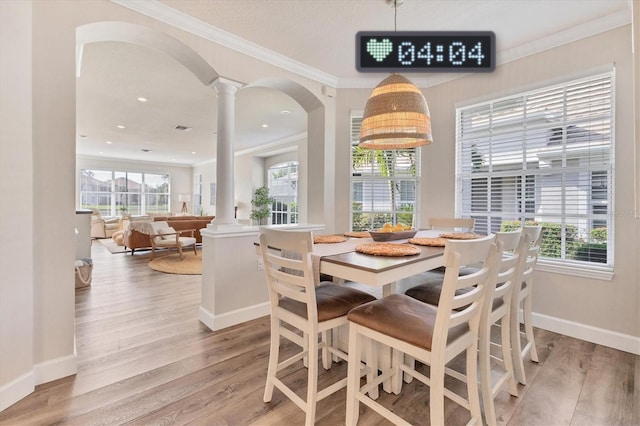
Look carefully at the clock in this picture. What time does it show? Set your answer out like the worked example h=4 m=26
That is h=4 m=4
